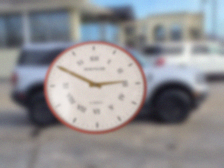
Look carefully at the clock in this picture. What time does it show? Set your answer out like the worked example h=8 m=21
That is h=2 m=50
